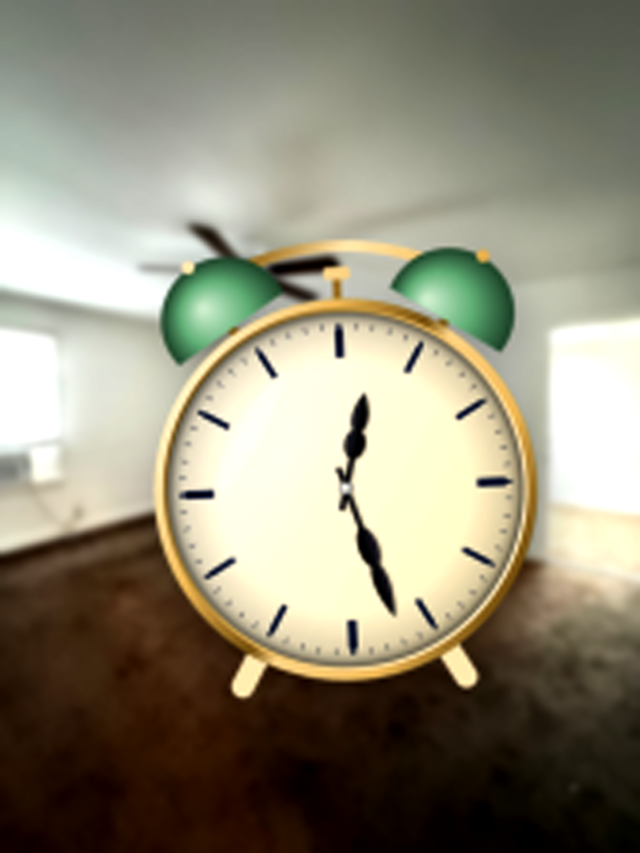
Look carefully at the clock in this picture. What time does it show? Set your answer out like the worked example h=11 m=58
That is h=12 m=27
